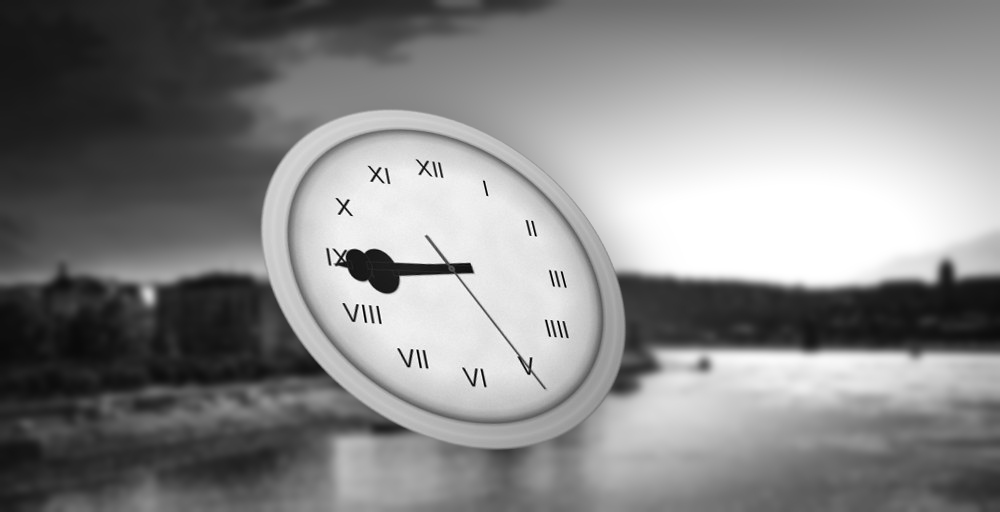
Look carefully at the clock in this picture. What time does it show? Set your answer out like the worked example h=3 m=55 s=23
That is h=8 m=44 s=25
